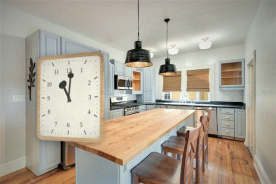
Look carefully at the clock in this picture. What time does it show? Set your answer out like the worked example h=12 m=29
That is h=11 m=1
